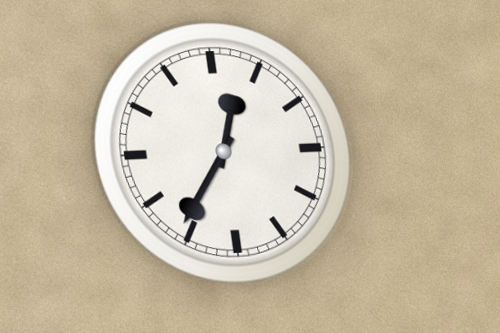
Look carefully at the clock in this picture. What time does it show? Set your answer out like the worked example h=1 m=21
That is h=12 m=36
